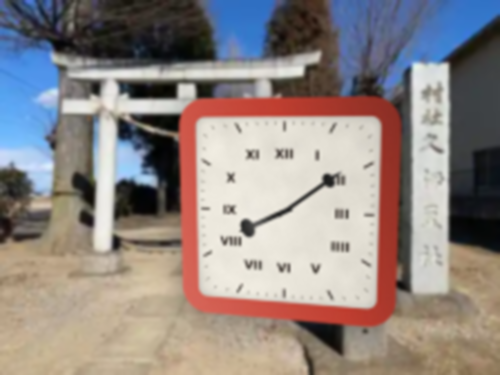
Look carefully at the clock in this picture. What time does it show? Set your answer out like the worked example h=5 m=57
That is h=8 m=9
